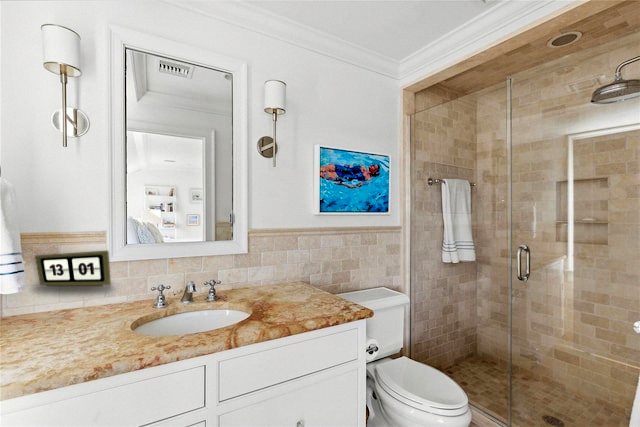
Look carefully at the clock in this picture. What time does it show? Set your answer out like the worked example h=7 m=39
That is h=13 m=1
